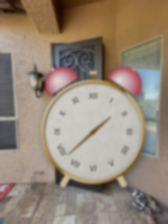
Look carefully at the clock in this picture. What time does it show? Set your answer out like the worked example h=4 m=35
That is h=1 m=38
